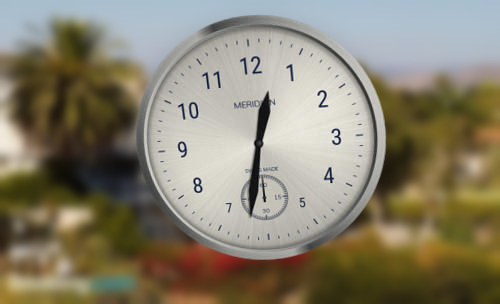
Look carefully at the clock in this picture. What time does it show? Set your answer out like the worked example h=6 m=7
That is h=12 m=32
